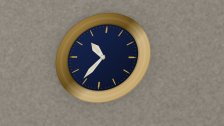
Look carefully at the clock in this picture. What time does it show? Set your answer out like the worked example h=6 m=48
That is h=10 m=36
